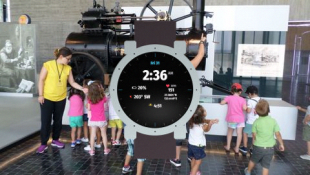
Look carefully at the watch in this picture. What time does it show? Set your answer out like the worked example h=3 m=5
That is h=2 m=36
